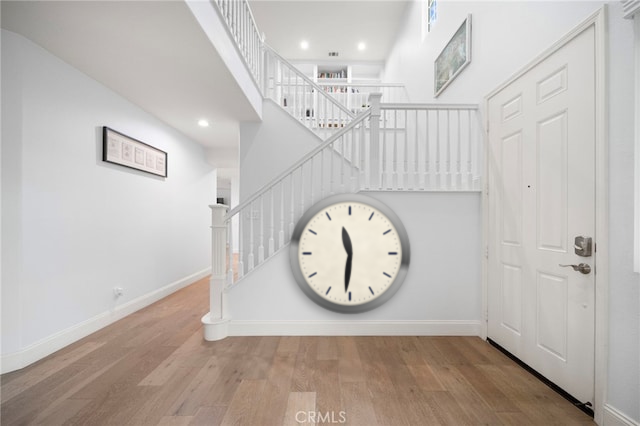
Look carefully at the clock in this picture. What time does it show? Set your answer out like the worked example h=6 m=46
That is h=11 m=31
